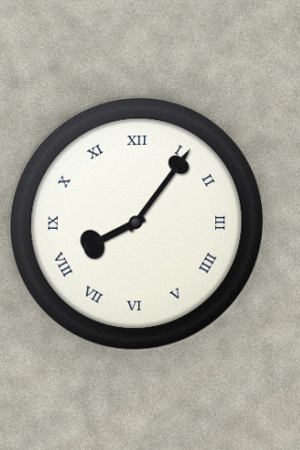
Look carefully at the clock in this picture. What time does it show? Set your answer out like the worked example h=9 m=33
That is h=8 m=6
